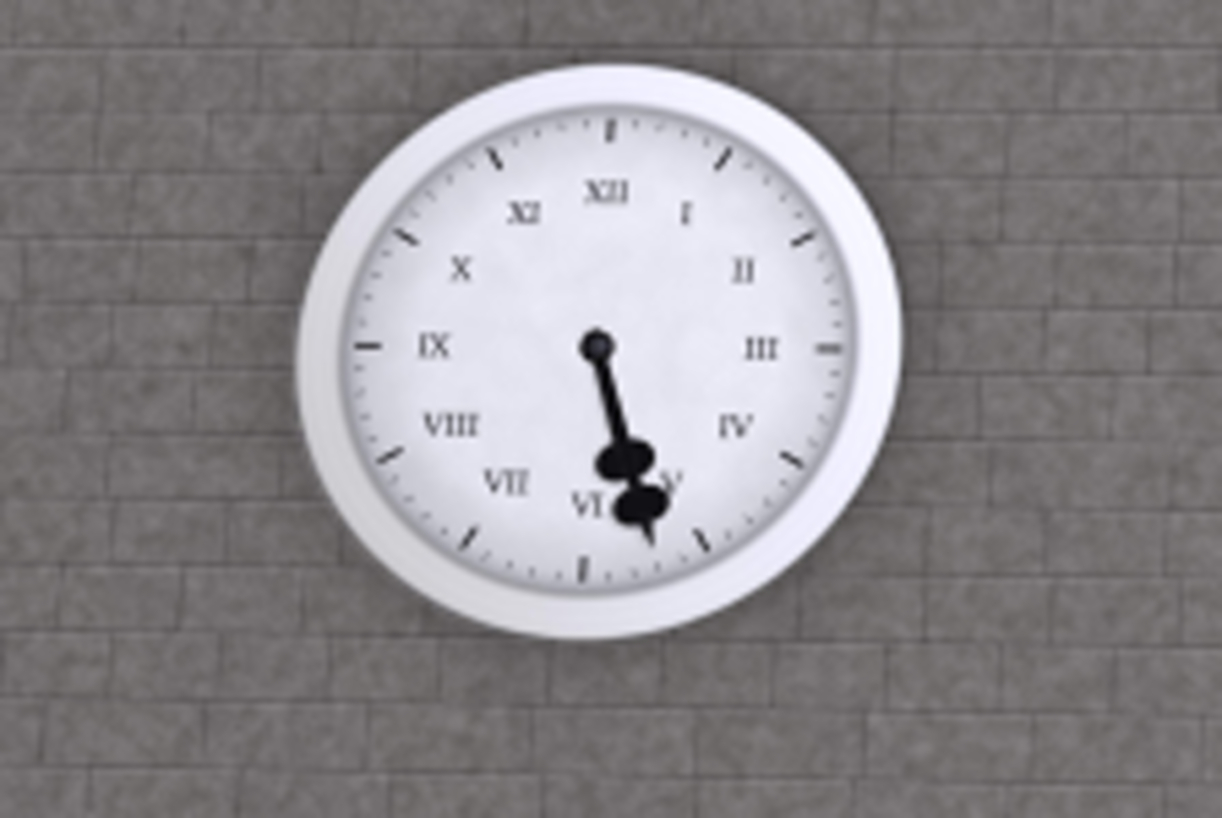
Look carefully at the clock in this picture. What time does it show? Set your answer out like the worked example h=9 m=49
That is h=5 m=27
